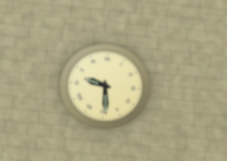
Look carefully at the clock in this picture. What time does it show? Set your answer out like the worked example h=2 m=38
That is h=9 m=29
